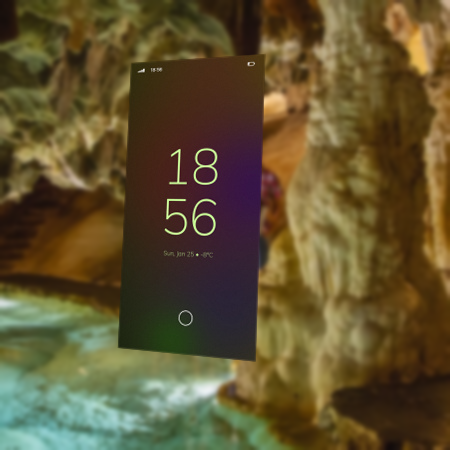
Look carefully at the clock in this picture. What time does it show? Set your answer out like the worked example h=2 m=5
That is h=18 m=56
